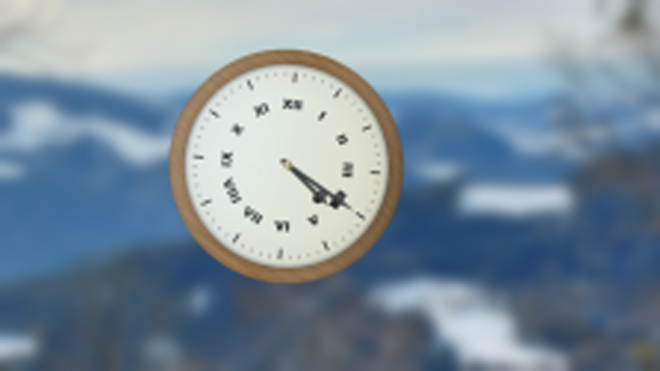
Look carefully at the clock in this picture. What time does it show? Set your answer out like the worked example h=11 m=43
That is h=4 m=20
